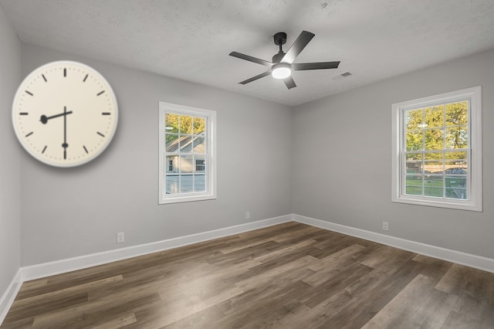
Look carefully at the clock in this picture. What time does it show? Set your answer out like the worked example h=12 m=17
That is h=8 m=30
